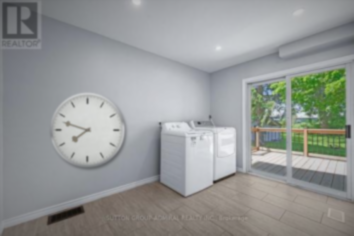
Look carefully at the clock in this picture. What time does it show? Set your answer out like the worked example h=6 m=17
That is h=7 m=48
